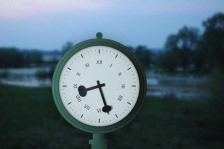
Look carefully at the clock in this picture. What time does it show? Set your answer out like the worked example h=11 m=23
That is h=8 m=27
